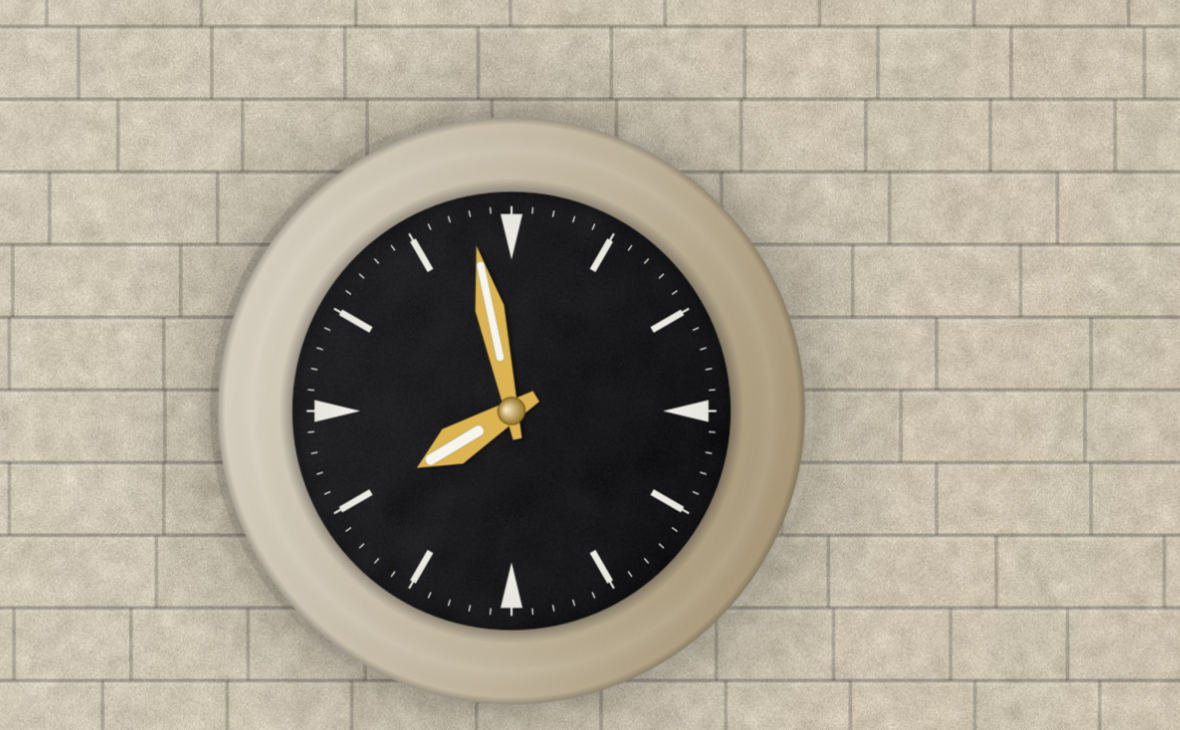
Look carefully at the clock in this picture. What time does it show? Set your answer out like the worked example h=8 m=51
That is h=7 m=58
